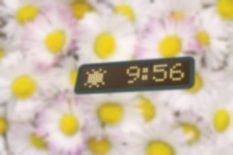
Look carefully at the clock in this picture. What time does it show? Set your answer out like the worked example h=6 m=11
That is h=9 m=56
